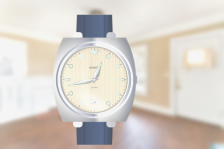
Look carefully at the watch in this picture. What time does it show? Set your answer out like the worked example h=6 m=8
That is h=12 m=43
